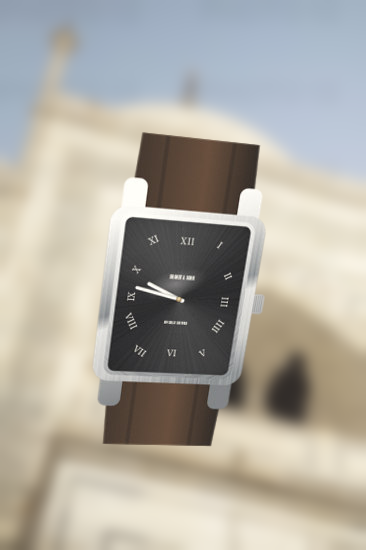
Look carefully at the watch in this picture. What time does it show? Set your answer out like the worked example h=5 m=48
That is h=9 m=47
